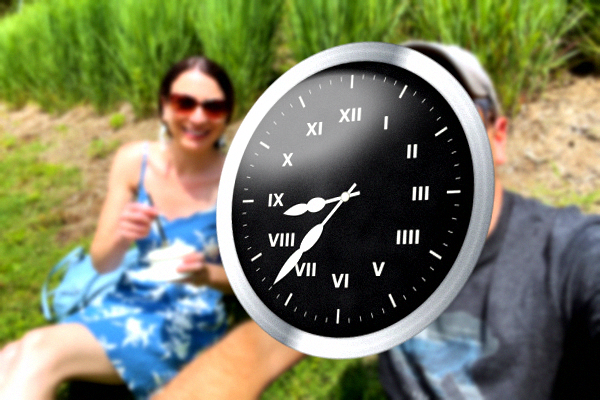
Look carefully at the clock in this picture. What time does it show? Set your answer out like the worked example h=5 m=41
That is h=8 m=37
